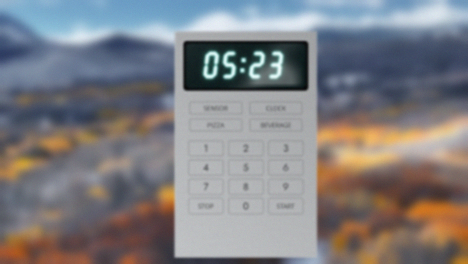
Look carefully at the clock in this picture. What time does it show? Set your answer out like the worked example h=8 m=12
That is h=5 m=23
